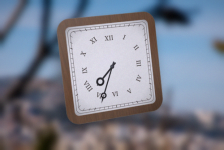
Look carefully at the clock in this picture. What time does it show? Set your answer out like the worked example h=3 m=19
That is h=7 m=34
